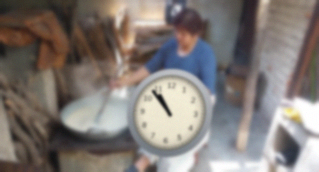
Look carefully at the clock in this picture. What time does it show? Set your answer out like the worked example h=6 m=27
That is h=10 m=53
